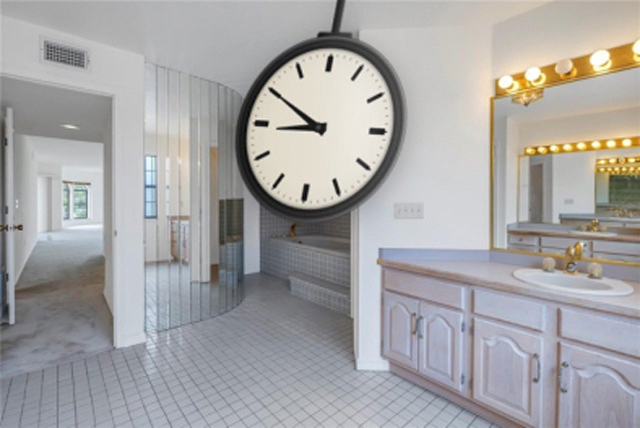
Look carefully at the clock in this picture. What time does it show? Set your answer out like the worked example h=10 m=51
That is h=8 m=50
